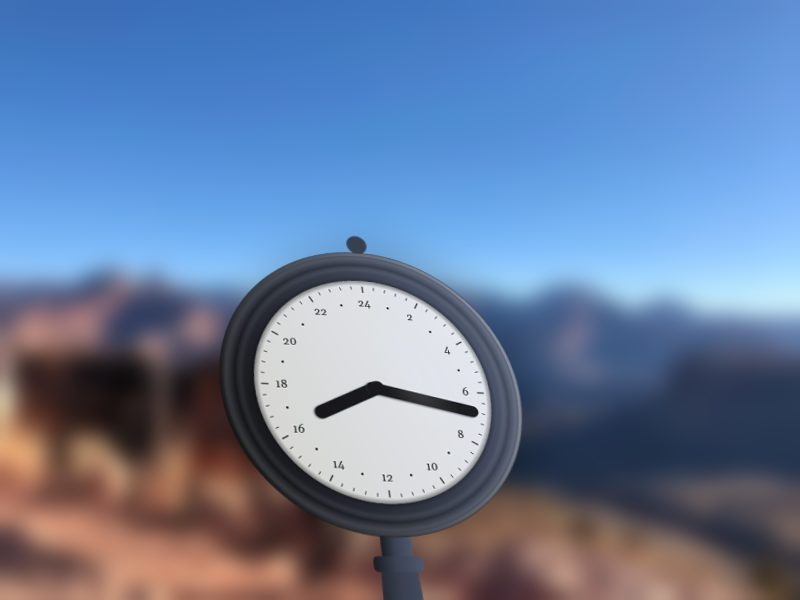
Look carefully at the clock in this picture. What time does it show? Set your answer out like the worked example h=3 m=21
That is h=16 m=17
